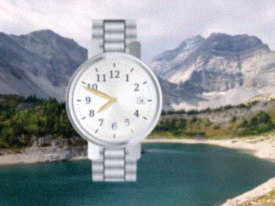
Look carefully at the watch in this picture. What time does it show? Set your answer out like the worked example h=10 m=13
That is h=7 m=49
